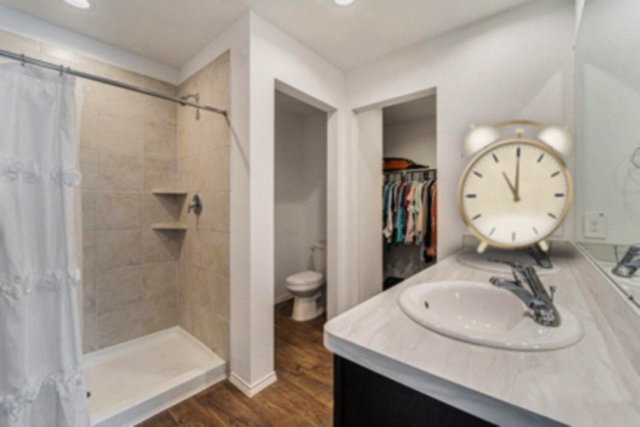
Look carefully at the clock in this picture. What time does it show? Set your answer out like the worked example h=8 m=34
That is h=11 m=0
